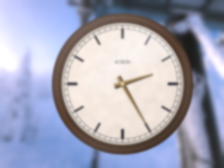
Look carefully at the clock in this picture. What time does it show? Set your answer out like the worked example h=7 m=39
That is h=2 m=25
